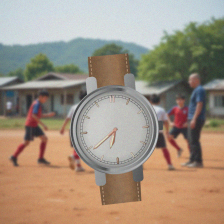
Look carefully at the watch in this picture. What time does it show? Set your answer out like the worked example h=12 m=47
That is h=6 m=39
